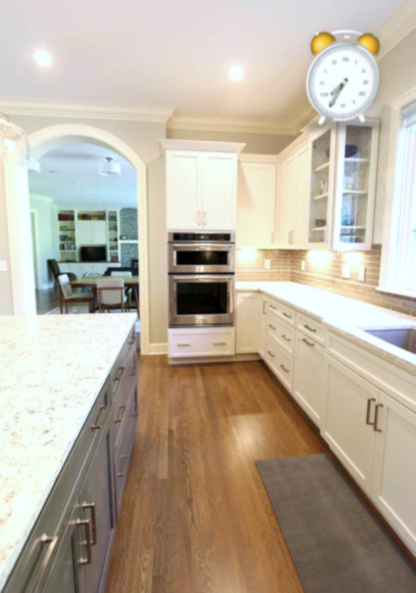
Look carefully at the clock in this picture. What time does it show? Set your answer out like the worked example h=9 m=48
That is h=7 m=35
